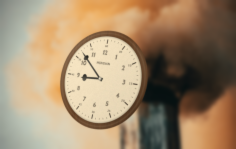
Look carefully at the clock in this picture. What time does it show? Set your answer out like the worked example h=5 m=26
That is h=8 m=52
